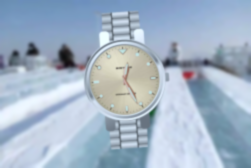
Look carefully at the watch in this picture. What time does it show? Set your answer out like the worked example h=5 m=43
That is h=12 m=26
